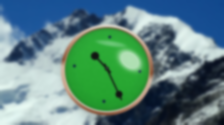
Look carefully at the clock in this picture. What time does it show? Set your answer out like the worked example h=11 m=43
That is h=10 m=25
